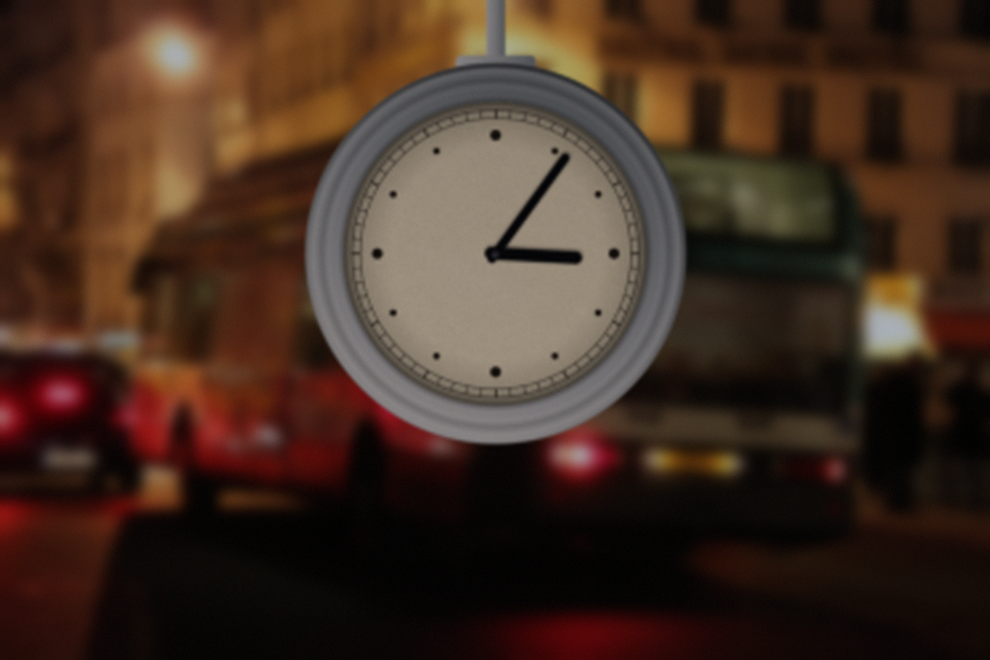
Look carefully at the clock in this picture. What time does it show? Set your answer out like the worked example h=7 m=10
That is h=3 m=6
